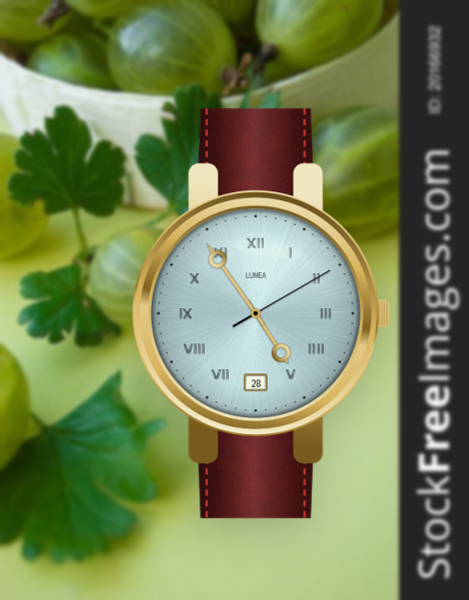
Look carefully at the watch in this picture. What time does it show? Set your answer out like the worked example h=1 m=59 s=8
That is h=4 m=54 s=10
